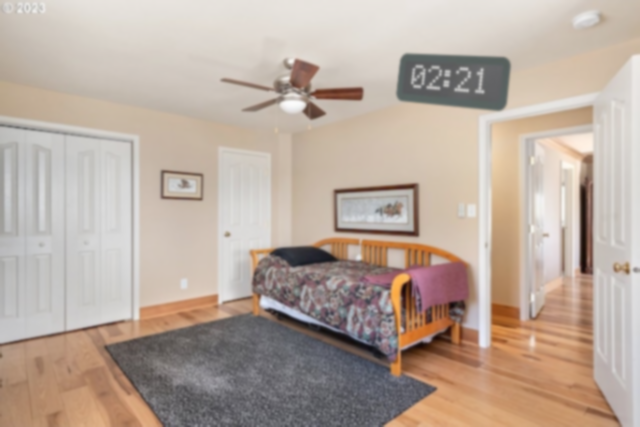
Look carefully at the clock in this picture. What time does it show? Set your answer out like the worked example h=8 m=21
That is h=2 m=21
